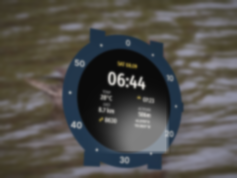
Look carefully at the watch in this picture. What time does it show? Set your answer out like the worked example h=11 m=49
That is h=6 m=44
